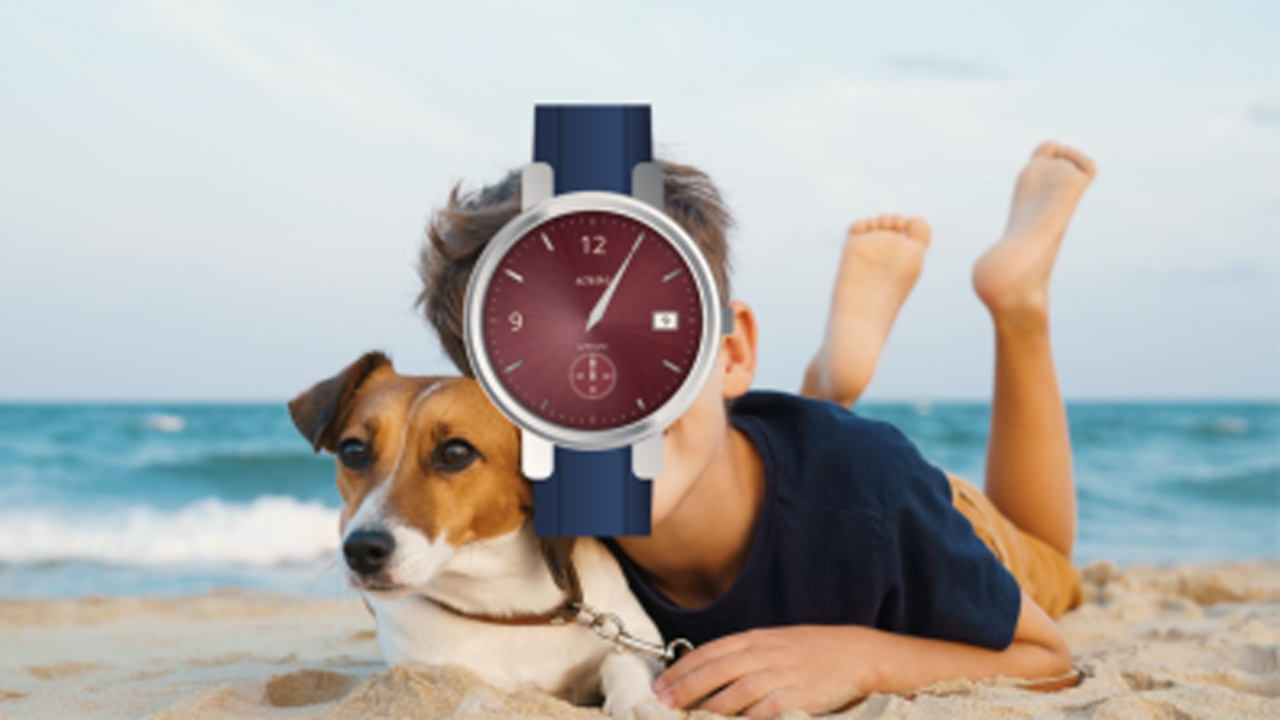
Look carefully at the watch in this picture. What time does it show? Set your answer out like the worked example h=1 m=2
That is h=1 m=5
